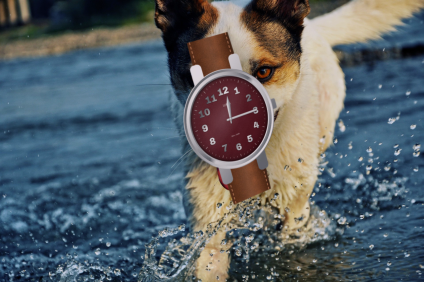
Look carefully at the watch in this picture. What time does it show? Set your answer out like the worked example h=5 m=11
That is h=12 m=15
